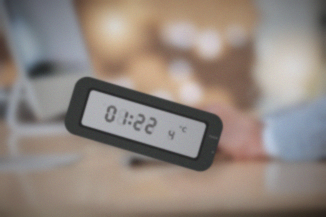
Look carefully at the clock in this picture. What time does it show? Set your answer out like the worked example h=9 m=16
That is h=1 m=22
